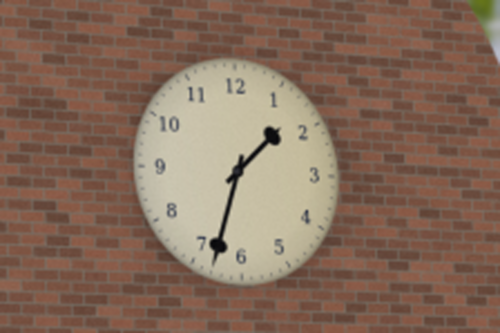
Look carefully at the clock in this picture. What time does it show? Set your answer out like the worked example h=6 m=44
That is h=1 m=33
